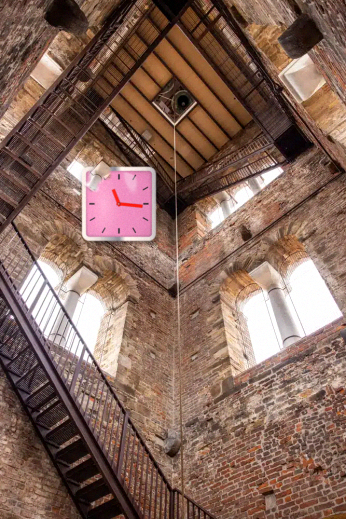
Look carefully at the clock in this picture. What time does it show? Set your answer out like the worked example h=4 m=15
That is h=11 m=16
